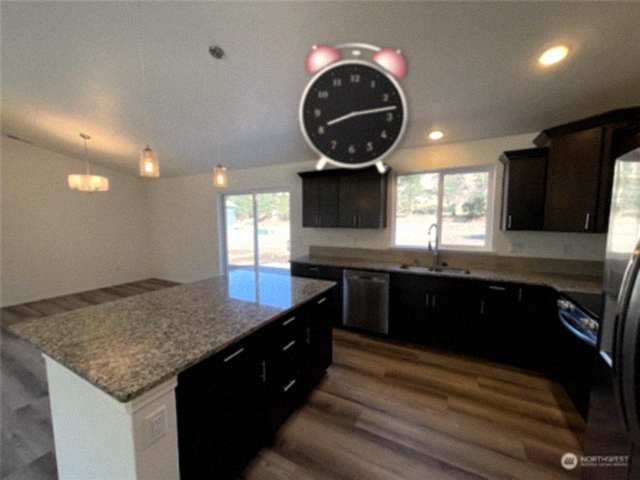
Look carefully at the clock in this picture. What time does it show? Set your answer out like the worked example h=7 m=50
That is h=8 m=13
